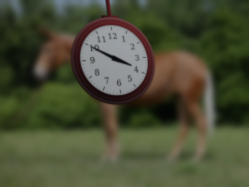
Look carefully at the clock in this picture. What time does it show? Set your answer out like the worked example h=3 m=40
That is h=3 m=50
